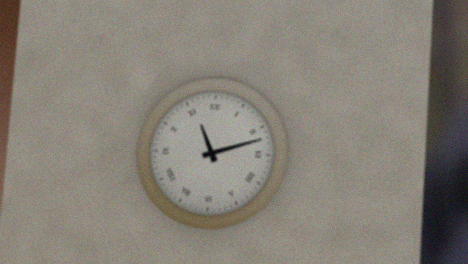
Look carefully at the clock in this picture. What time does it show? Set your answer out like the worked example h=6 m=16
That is h=11 m=12
